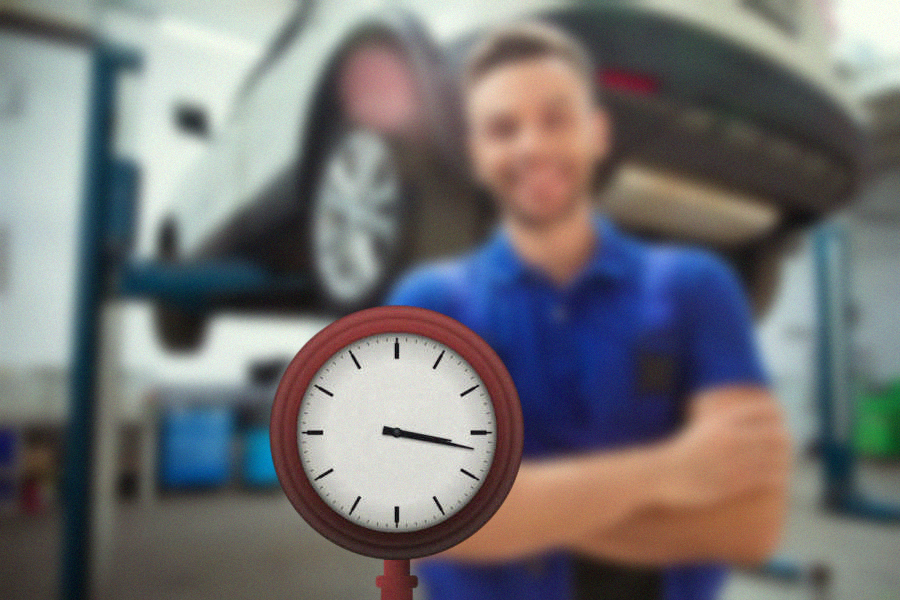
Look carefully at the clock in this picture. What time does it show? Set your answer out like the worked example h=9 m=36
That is h=3 m=17
